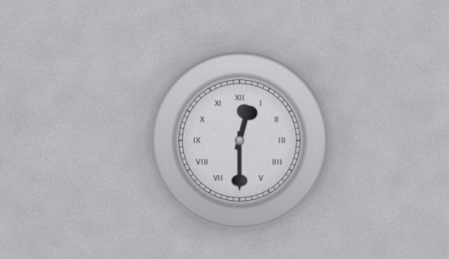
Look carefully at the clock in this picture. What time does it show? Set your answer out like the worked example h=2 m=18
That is h=12 m=30
